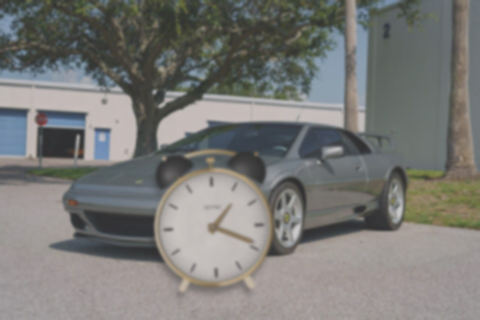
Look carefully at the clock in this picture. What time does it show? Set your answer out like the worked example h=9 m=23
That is h=1 m=19
